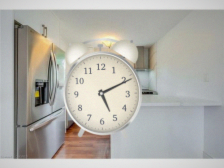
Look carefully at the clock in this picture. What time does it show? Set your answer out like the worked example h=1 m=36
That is h=5 m=11
